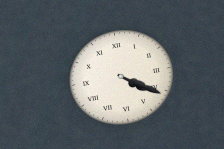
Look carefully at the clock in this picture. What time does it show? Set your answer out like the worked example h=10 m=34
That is h=4 m=21
